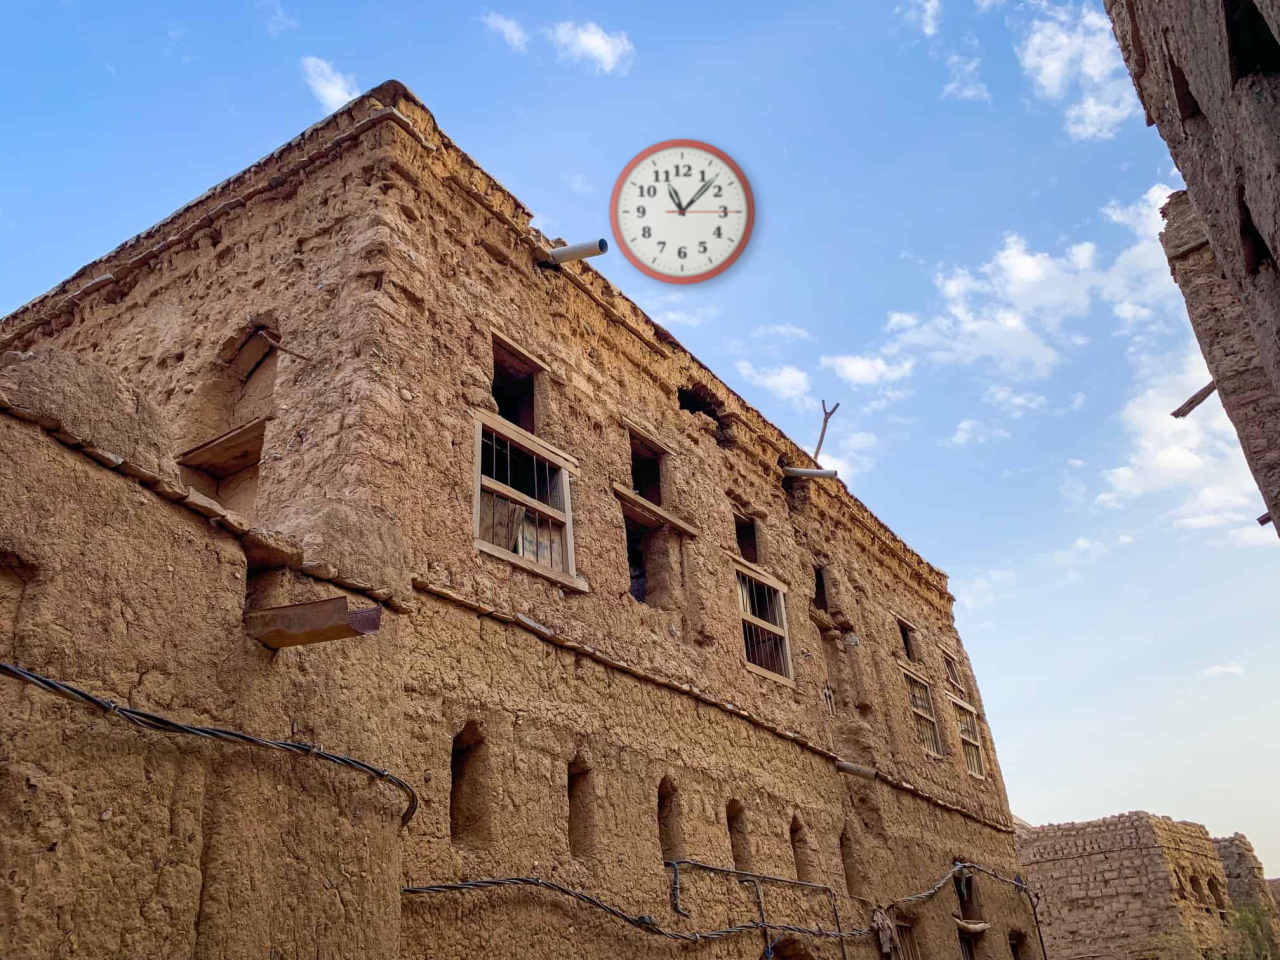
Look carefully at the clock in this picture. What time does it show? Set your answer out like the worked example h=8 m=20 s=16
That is h=11 m=7 s=15
